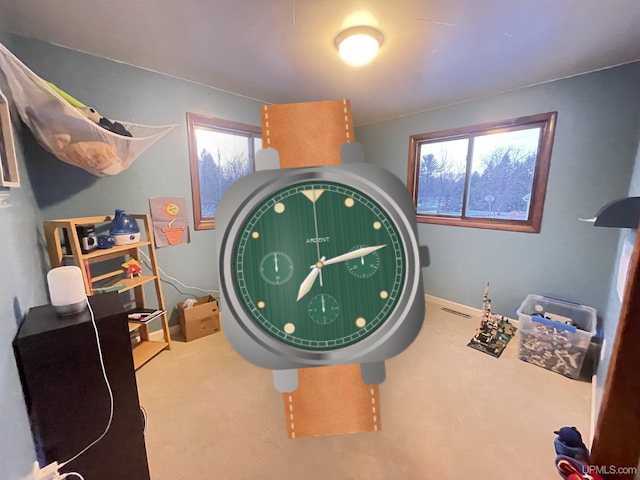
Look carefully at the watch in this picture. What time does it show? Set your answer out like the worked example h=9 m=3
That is h=7 m=13
